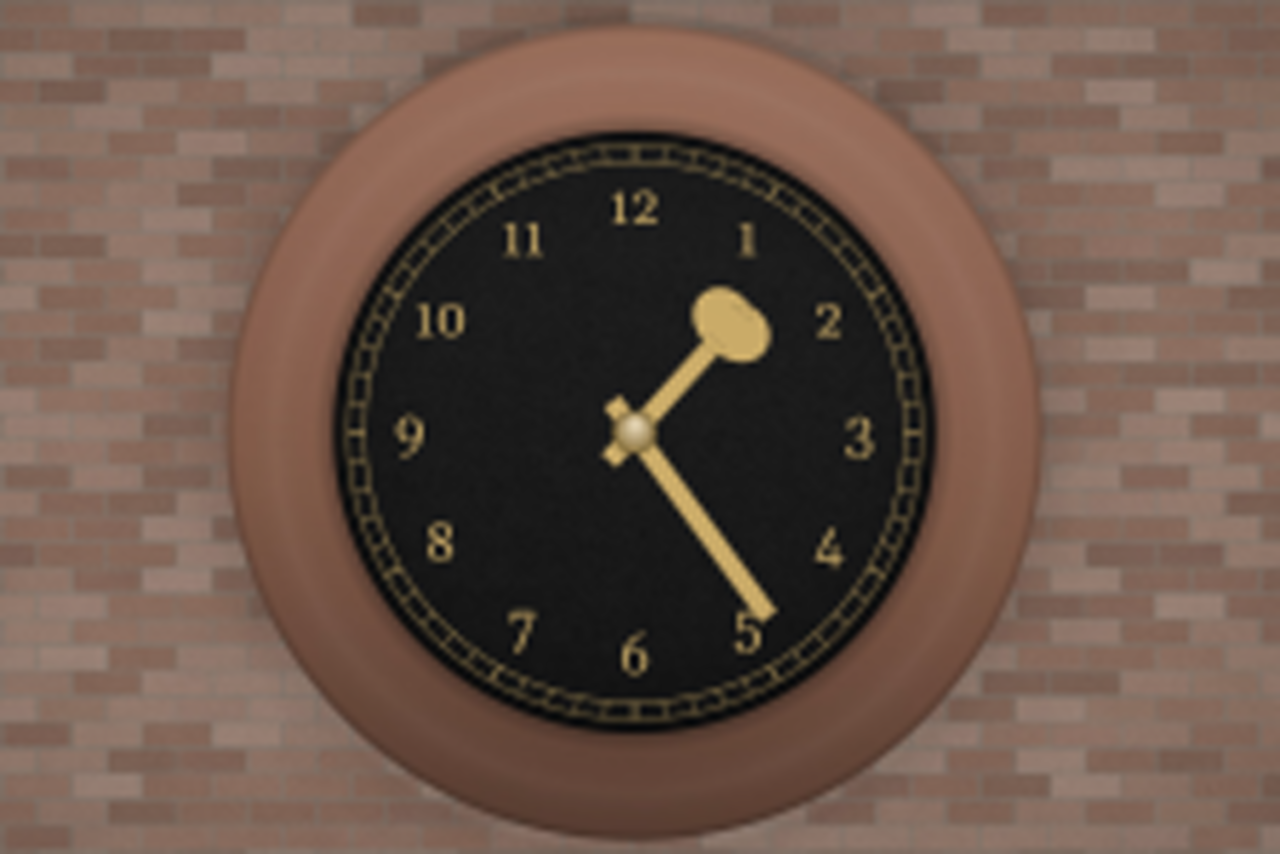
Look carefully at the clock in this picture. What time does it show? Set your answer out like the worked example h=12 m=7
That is h=1 m=24
